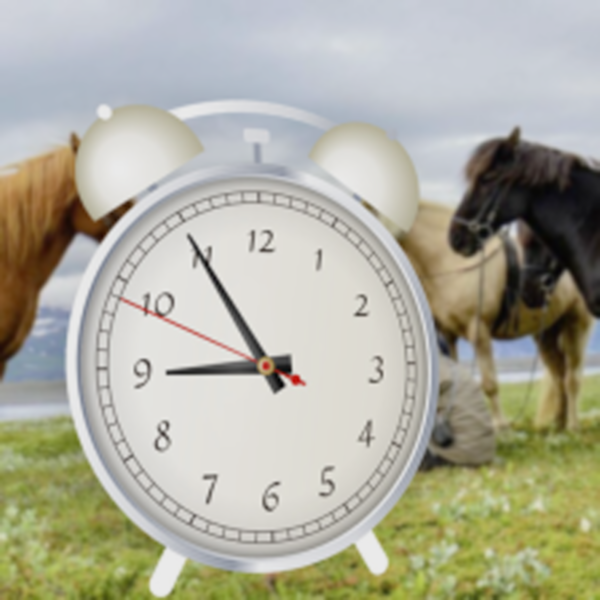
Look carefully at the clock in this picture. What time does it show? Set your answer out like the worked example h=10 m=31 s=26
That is h=8 m=54 s=49
